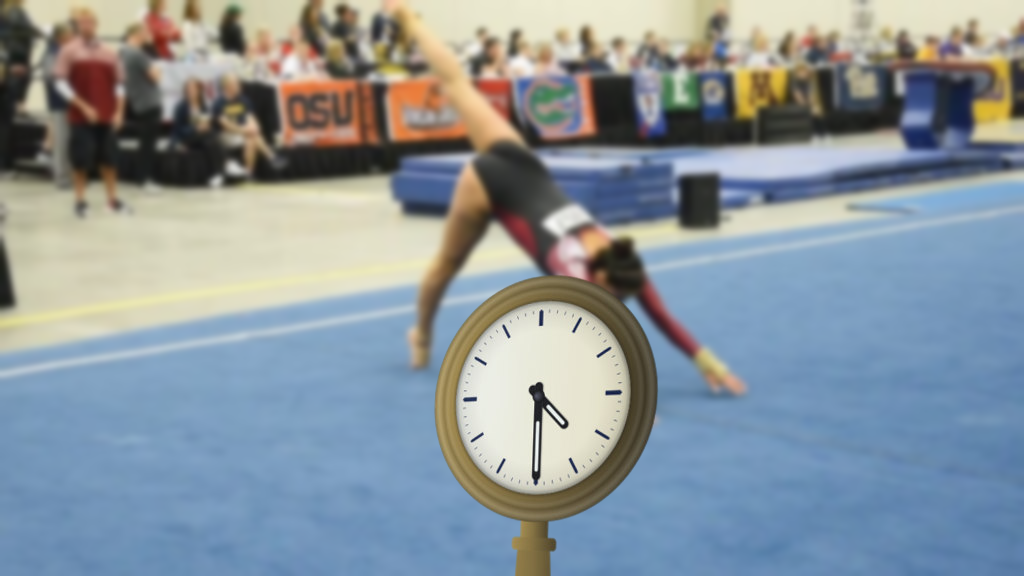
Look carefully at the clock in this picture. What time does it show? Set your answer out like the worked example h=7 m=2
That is h=4 m=30
